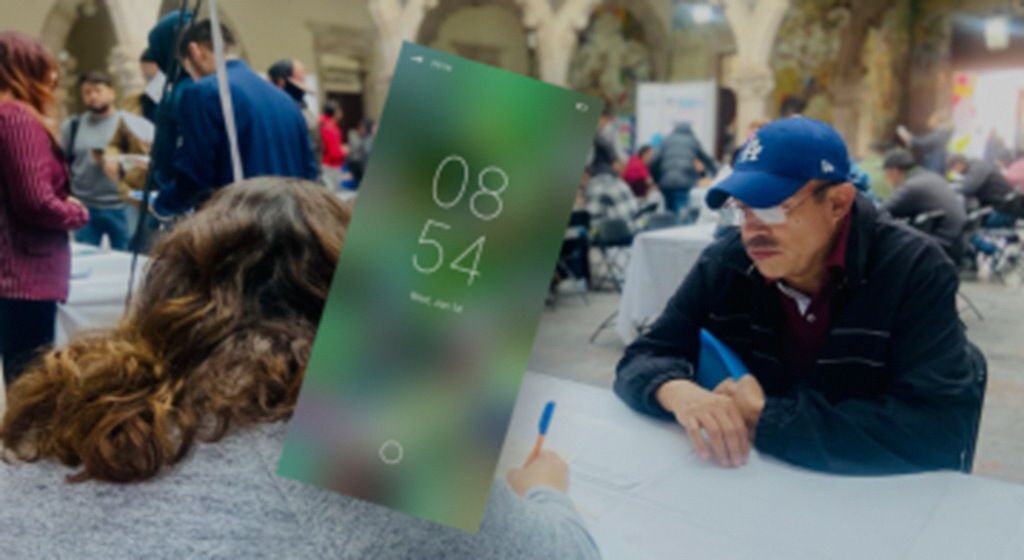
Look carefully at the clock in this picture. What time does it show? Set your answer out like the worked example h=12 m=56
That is h=8 m=54
